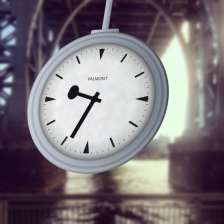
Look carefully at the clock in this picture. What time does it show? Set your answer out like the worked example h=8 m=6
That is h=9 m=34
